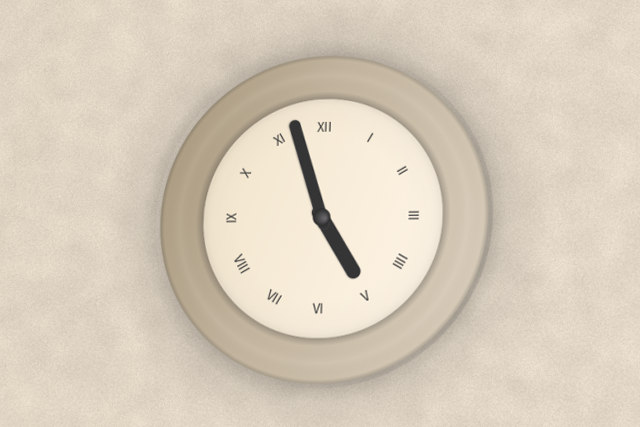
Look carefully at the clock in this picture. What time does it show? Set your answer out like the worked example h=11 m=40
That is h=4 m=57
